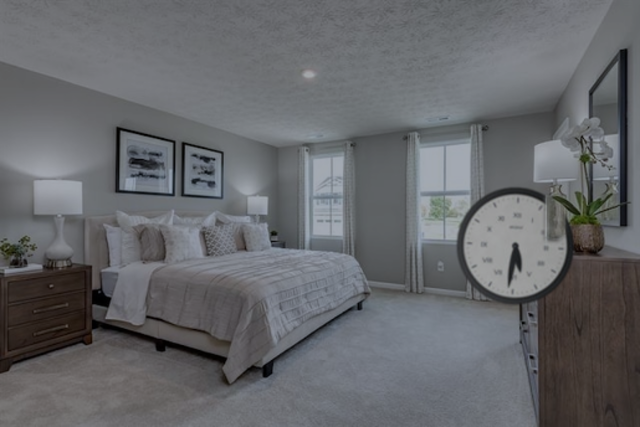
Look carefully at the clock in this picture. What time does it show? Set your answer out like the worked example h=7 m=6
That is h=5 m=31
